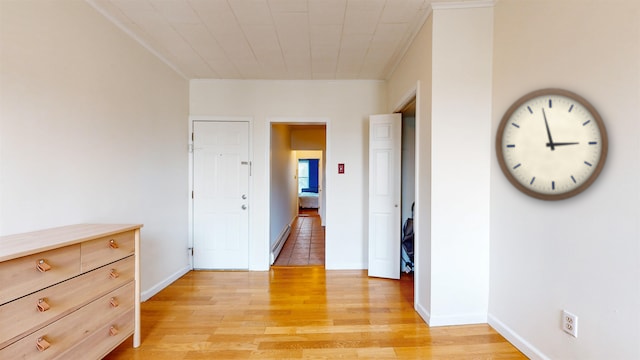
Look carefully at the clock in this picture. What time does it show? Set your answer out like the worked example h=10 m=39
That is h=2 m=58
